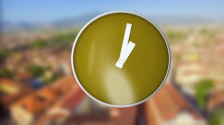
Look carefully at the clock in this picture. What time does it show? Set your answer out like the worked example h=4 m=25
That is h=1 m=2
